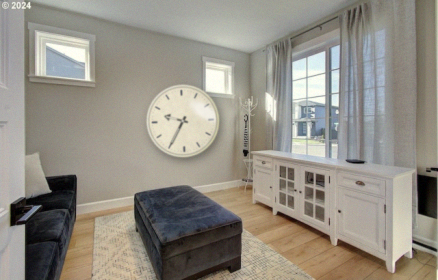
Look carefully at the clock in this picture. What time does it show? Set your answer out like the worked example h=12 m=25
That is h=9 m=35
